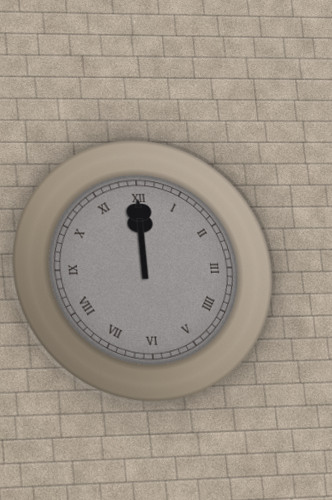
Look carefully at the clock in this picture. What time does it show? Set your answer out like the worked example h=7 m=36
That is h=12 m=0
